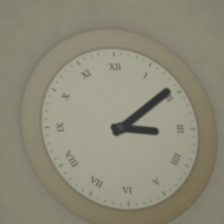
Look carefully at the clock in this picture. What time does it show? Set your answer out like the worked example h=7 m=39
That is h=3 m=9
